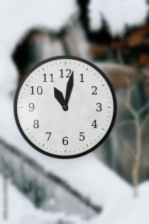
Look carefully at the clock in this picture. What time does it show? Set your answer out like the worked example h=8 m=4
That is h=11 m=2
